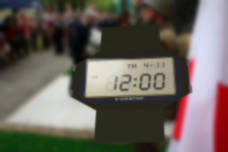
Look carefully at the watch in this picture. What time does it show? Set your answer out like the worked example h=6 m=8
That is h=12 m=0
